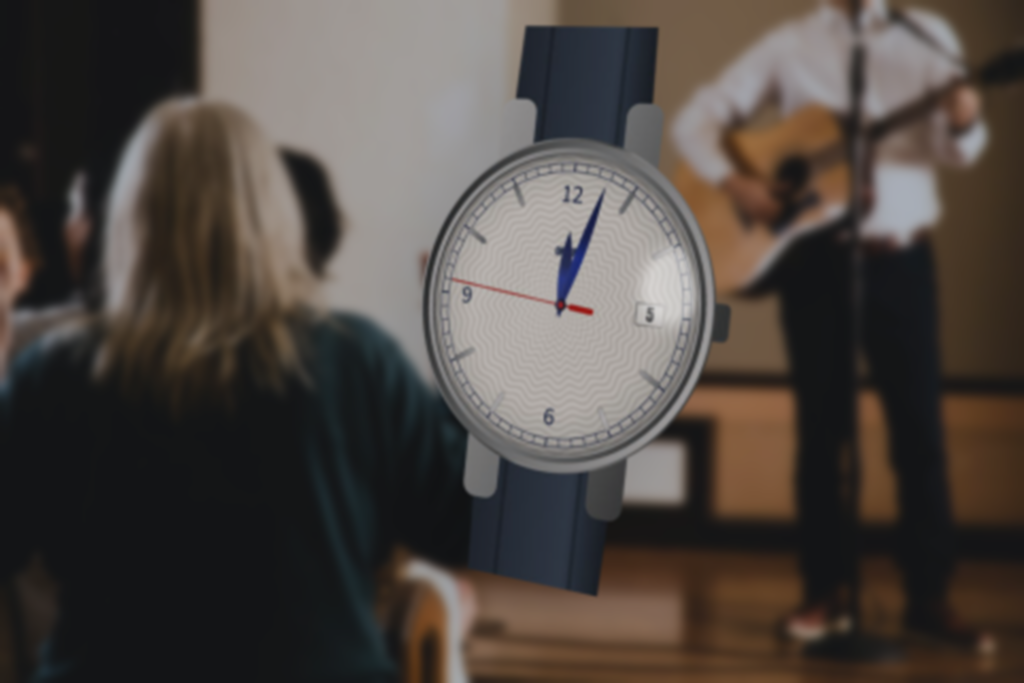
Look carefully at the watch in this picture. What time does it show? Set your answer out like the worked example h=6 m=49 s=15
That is h=12 m=2 s=46
